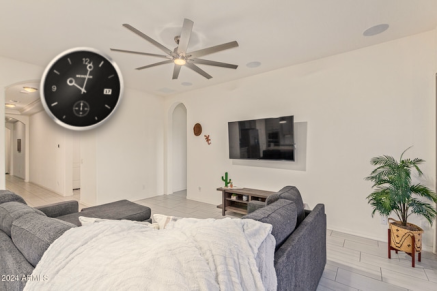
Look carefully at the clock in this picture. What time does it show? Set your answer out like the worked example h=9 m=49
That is h=10 m=2
